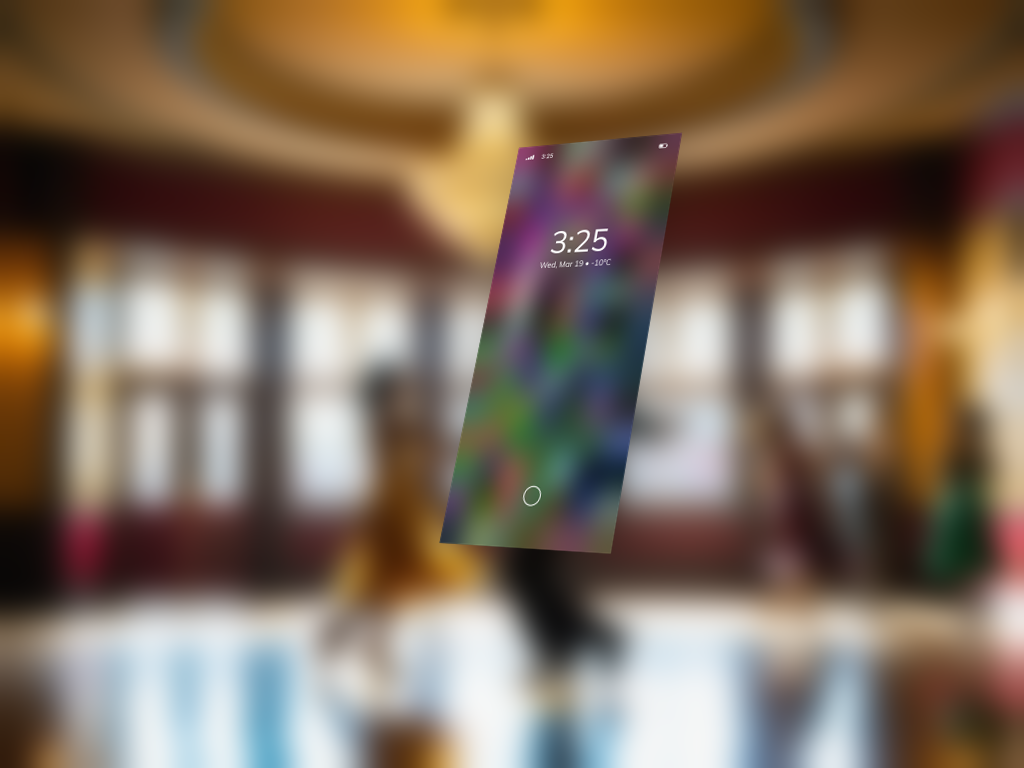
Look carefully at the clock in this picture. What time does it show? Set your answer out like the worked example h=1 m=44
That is h=3 m=25
